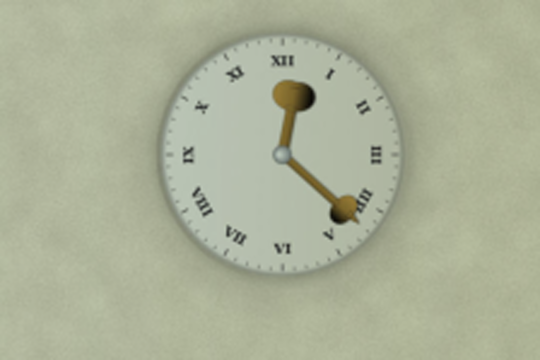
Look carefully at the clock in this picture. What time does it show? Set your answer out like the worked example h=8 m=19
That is h=12 m=22
